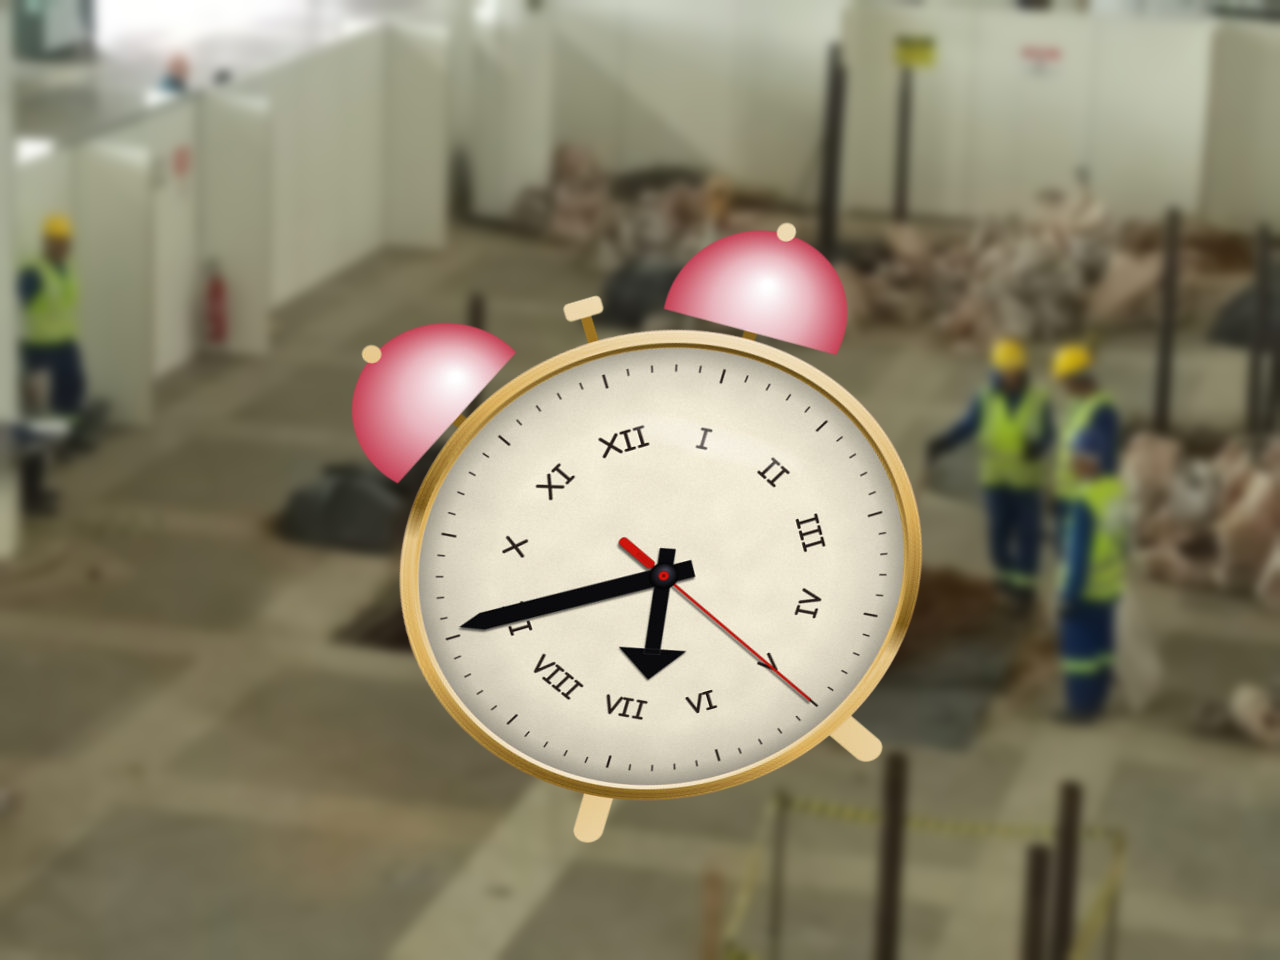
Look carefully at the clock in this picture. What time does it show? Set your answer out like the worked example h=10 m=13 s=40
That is h=6 m=45 s=25
